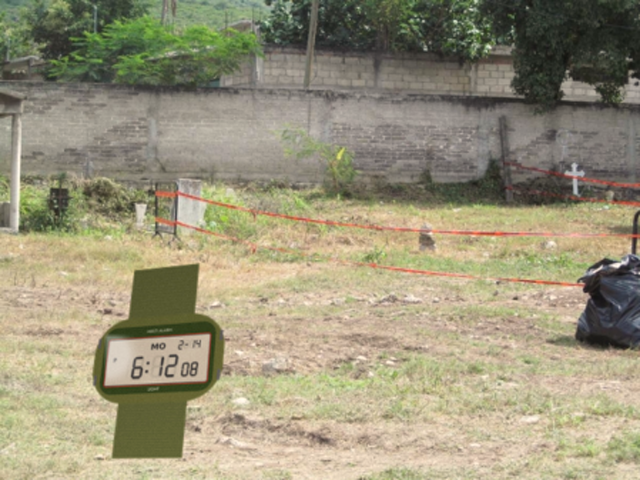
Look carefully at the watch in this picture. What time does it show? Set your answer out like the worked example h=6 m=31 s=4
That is h=6 m=12 s=8
